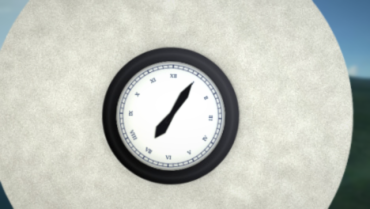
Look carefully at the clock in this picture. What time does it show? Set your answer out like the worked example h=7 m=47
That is h=7 m=5
